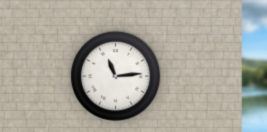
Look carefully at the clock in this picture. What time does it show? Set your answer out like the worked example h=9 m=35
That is h=11 m=14
